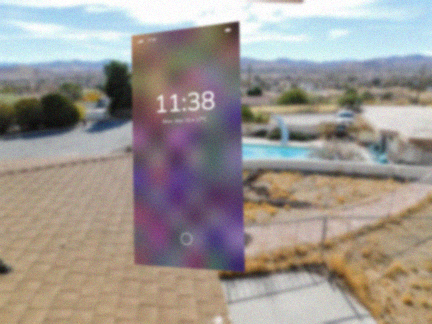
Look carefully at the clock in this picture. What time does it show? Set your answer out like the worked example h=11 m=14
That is h=11 m=38
